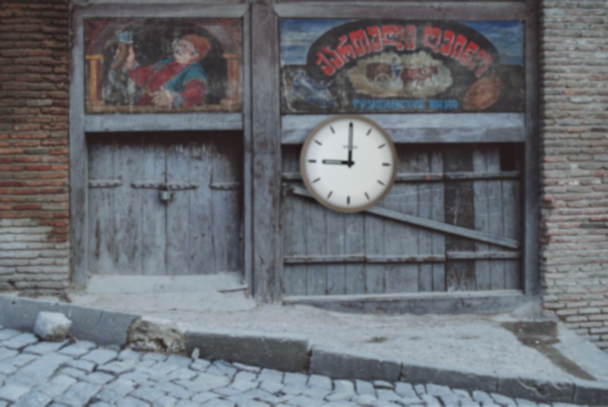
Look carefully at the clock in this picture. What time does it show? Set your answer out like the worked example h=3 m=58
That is h=9 m=0
